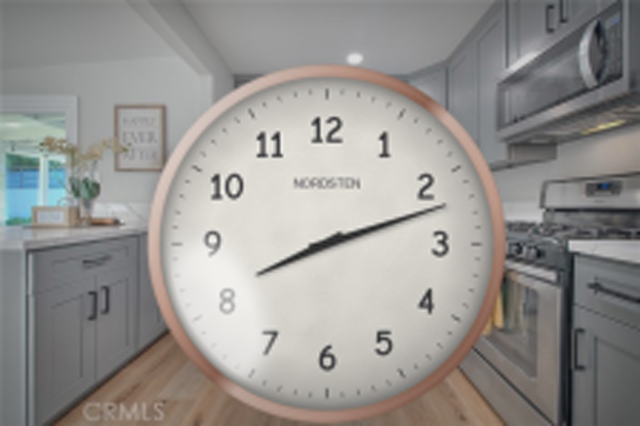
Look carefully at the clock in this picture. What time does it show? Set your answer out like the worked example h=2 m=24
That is h=8 m=12
